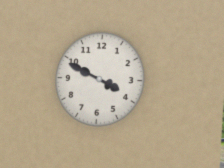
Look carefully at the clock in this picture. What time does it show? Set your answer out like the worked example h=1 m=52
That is h=3 m=49
